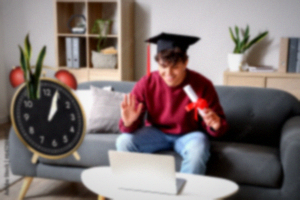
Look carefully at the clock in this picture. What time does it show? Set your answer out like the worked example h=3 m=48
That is h=1 m=4
